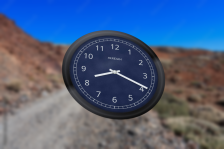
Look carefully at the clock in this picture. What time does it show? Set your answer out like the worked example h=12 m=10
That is h=8 m=19
